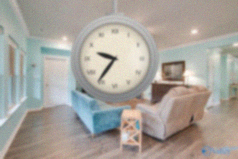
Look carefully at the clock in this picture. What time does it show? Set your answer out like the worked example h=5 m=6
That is h=9 m=36
